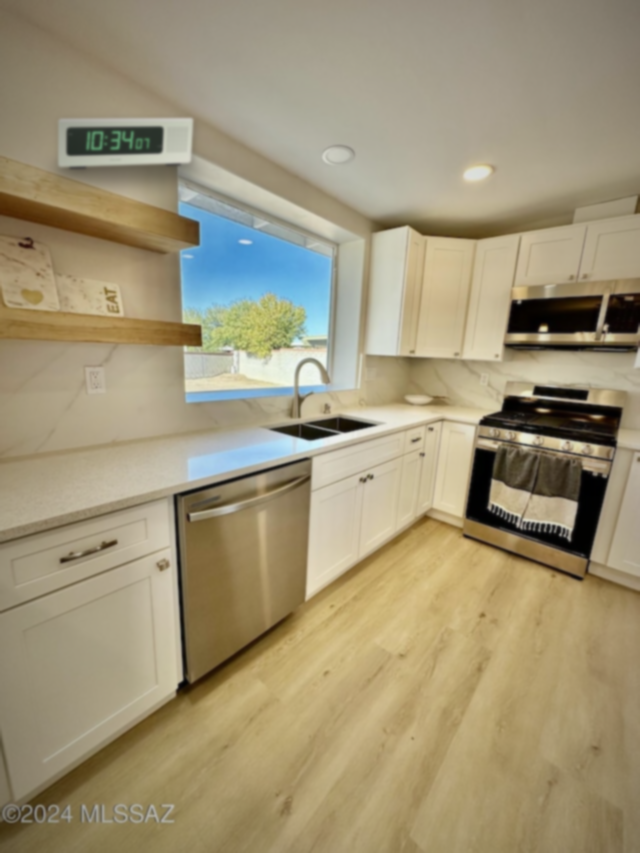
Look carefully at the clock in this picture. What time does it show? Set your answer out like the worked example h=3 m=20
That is h=10 m=34
